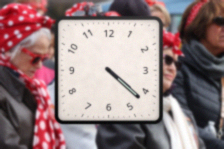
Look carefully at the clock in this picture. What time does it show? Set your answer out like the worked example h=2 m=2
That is h=4 m=22
